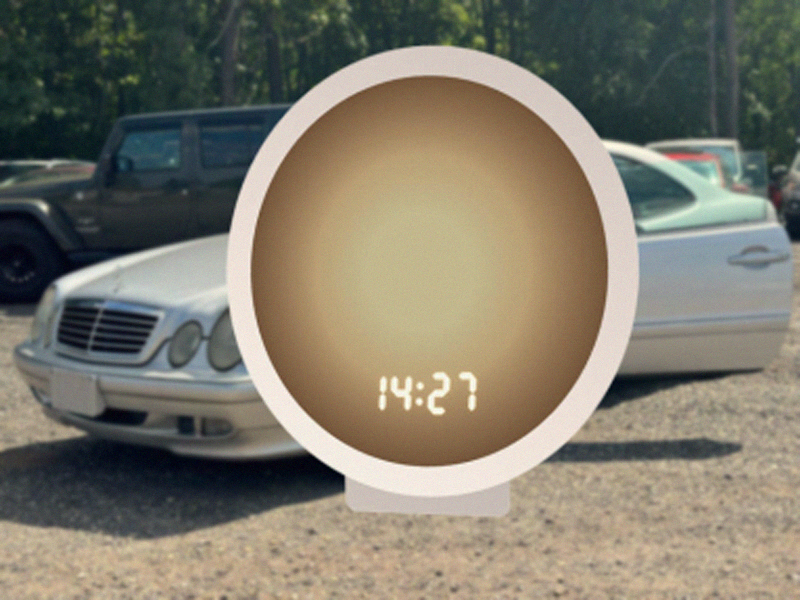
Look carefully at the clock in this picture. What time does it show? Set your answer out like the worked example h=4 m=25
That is h=14 m=27
